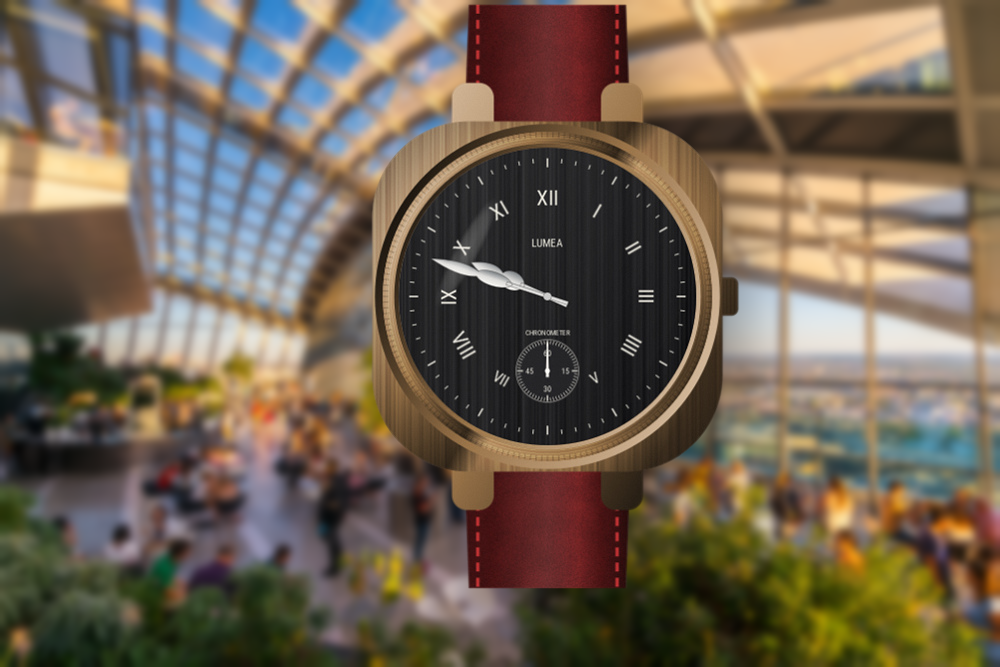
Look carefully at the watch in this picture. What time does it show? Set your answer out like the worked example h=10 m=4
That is h=9 m=48
